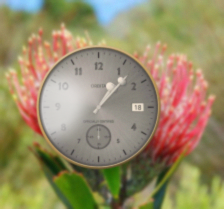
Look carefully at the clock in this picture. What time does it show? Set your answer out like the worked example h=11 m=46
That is h=1 m=7
